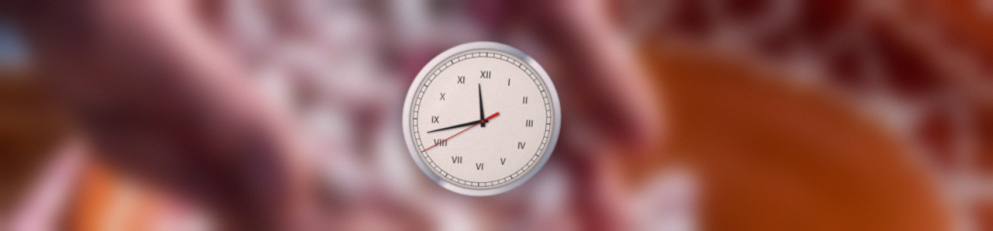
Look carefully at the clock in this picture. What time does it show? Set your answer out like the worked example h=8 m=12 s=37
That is h=11 m=42 s=40
